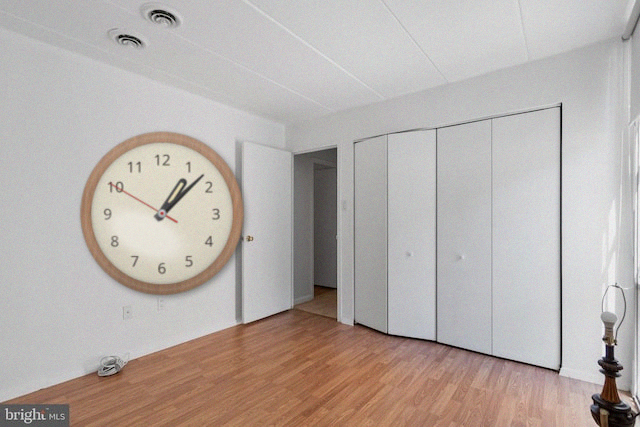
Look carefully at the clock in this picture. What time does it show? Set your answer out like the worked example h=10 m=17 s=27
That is h=1 m=7 s=50
